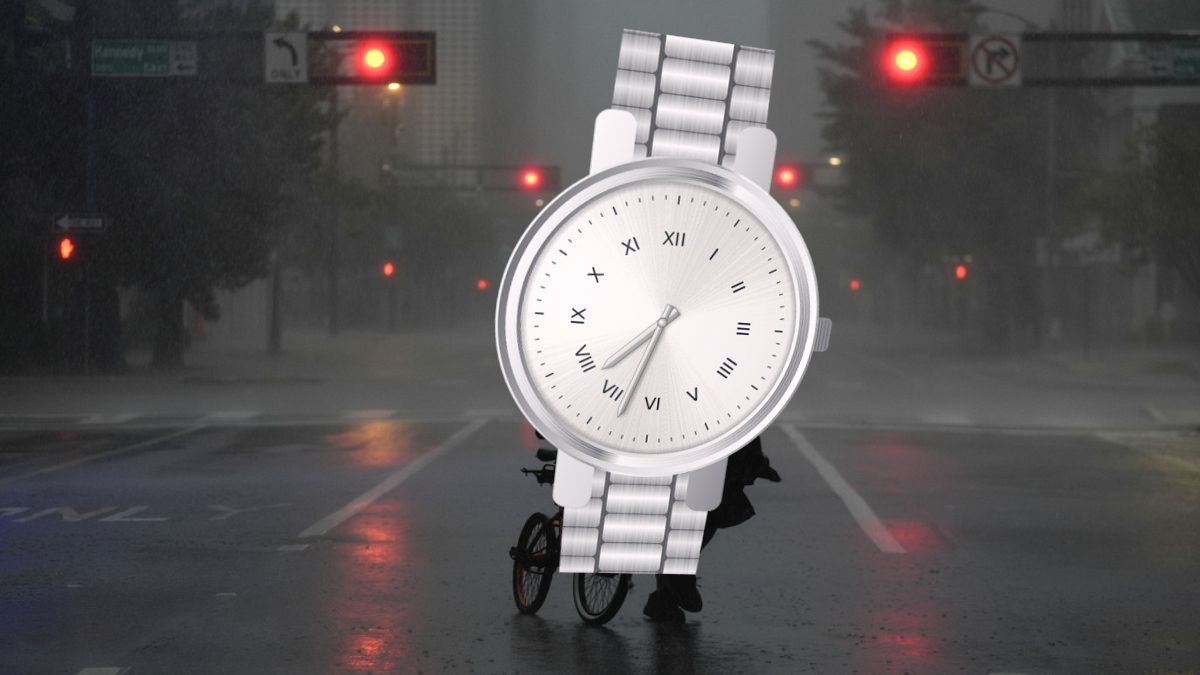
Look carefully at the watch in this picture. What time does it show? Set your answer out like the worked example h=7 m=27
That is h=7 m=33
